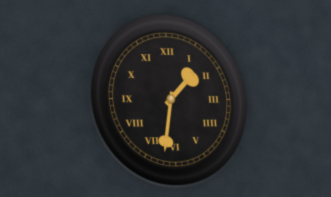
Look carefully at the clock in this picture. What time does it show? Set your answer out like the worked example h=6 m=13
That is h=1 m=32
